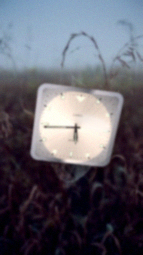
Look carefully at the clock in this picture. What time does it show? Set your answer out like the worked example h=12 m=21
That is h=5 m=44
